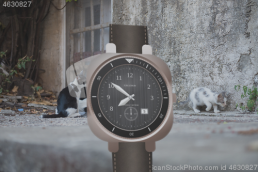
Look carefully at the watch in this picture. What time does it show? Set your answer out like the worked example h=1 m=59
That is h=7 m=51
